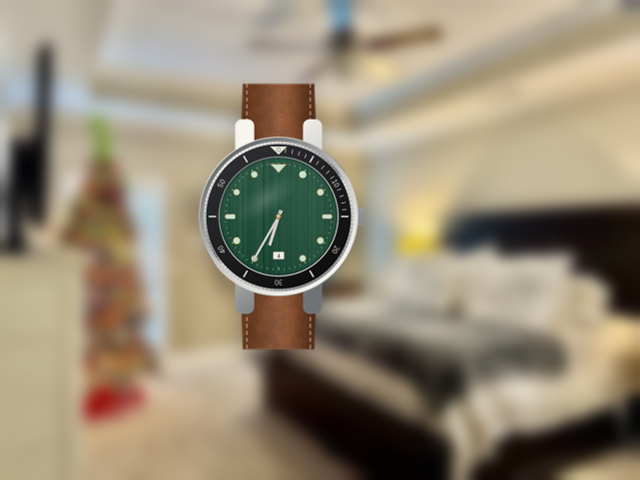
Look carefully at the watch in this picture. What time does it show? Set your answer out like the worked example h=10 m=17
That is h=6 m=35
